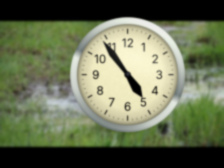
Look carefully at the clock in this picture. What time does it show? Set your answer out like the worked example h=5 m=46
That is h=4 m=54
